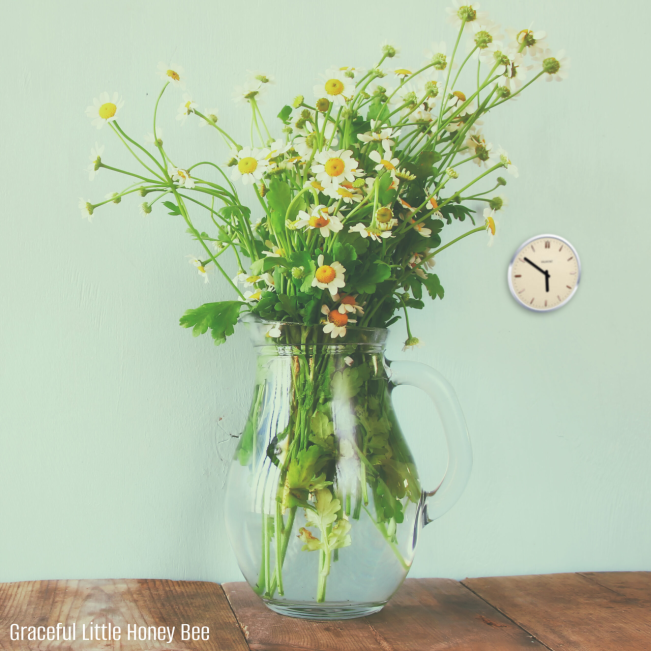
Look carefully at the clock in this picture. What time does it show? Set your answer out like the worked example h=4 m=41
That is h=5 m=51
